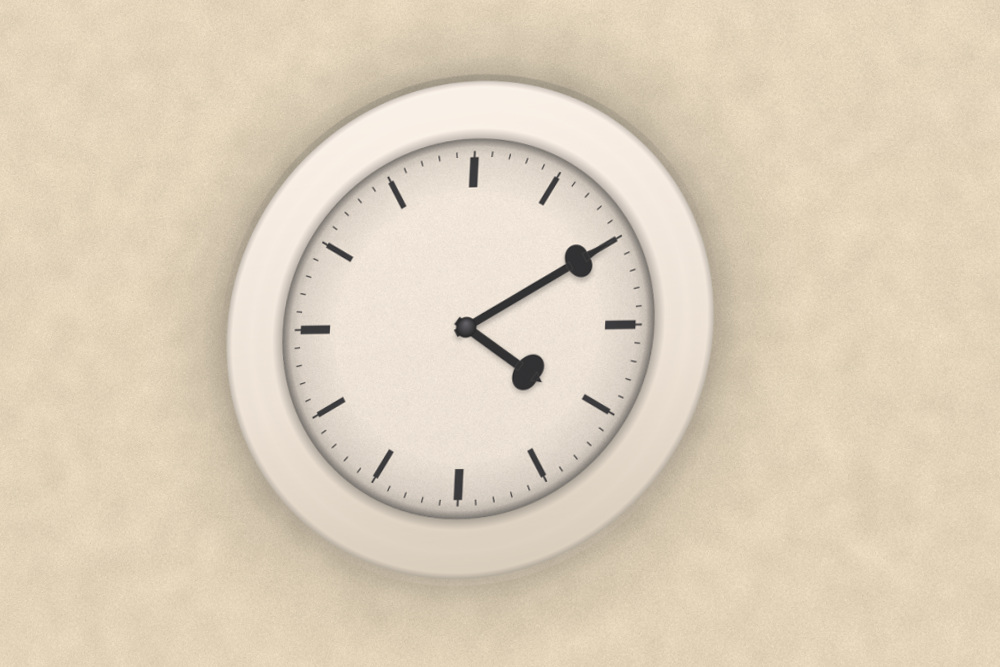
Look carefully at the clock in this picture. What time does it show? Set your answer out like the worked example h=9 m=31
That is h=4 m=10
